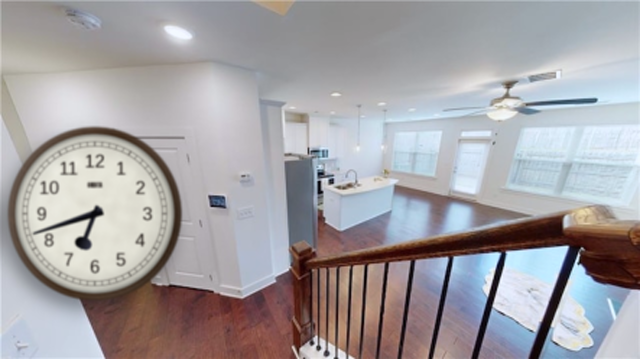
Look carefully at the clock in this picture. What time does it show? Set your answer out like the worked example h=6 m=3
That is h=6 m=42
